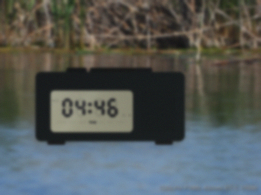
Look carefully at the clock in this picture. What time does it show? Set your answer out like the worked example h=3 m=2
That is h=4 m=46
